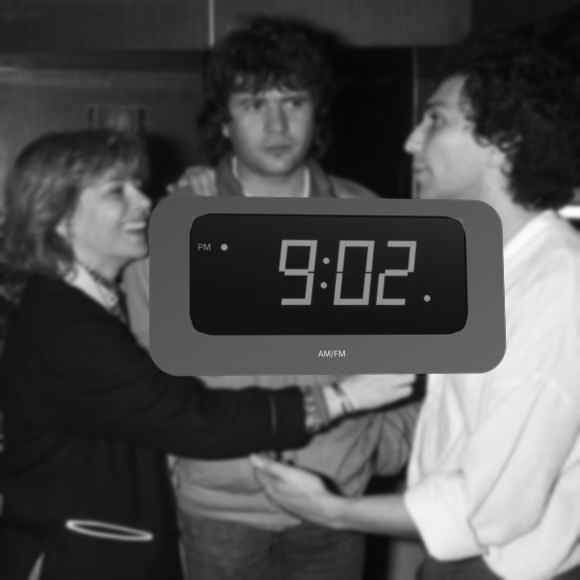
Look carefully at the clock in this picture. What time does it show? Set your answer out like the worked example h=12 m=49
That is h=9 m=2
